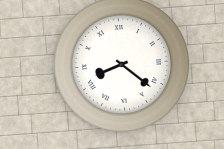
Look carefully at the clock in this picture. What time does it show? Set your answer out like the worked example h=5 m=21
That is h=8 m=22
